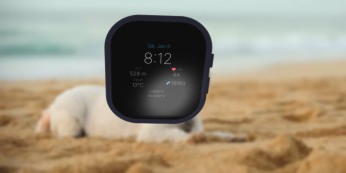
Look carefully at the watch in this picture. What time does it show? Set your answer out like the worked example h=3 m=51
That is h=8 m=12
